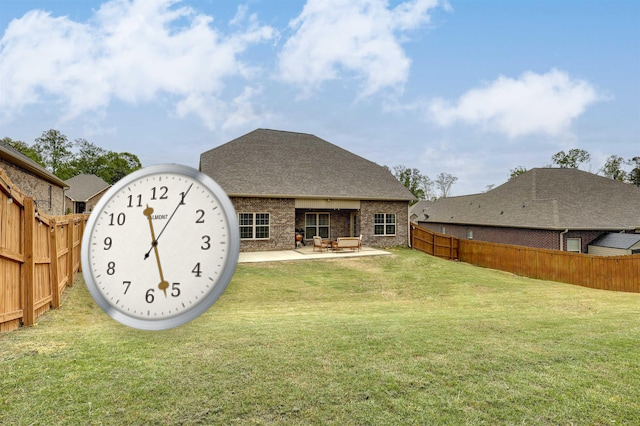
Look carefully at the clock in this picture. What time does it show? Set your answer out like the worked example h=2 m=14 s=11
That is h=11 m=27 s=5
